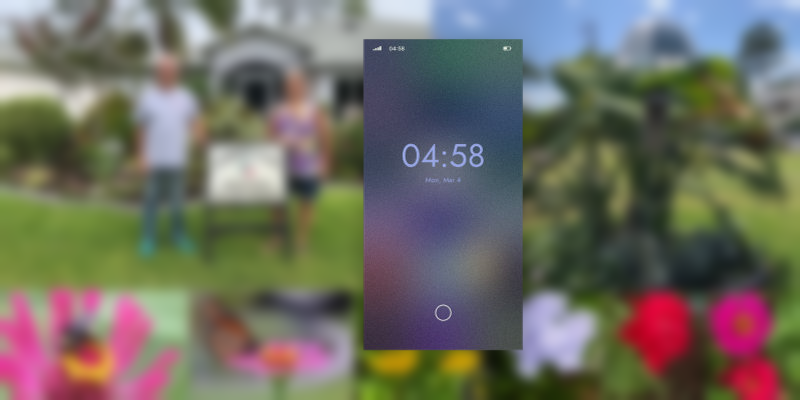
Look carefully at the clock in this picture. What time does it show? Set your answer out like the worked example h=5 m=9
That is h=4 m=58
